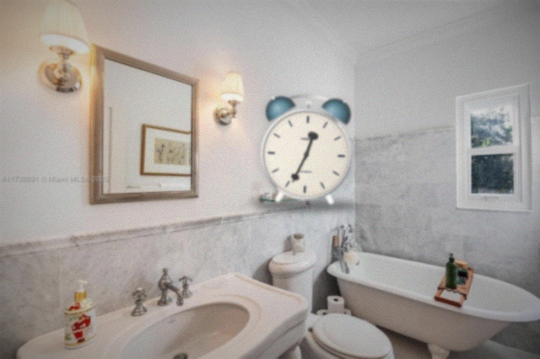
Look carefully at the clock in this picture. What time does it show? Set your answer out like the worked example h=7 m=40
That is h=12 m=34
